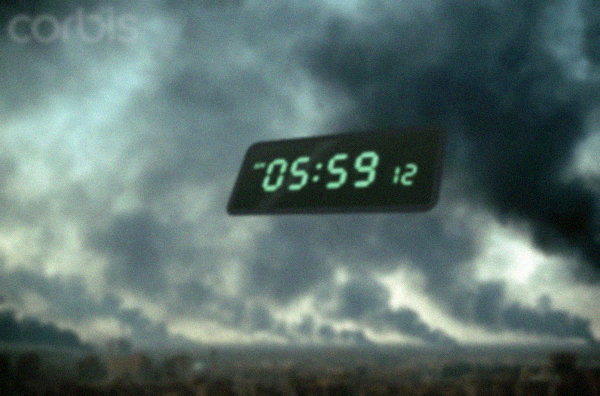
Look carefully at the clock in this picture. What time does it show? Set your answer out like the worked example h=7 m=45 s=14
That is h=5 m=59 s=12
